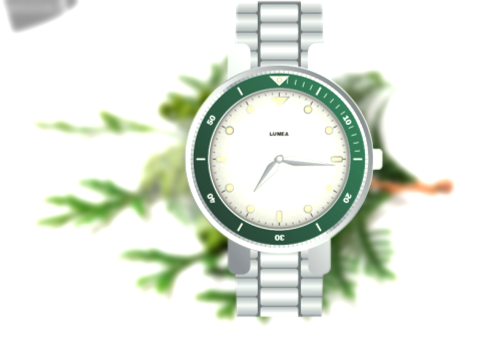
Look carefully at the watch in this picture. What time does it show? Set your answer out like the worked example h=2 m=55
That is h=7 m=16
